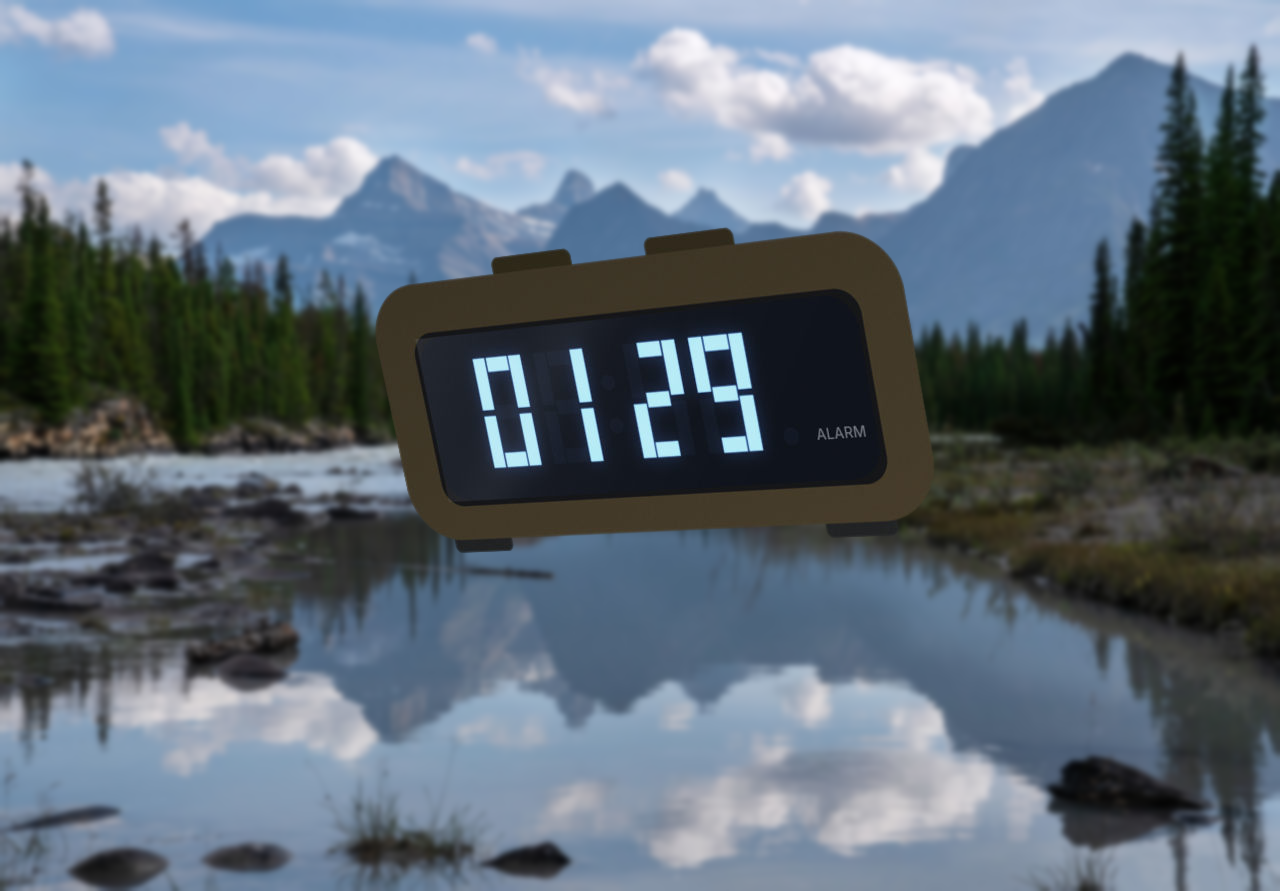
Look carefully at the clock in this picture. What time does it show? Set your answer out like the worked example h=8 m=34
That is h=1 m=29
